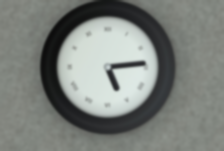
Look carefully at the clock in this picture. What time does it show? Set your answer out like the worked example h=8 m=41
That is h=5 m=14
